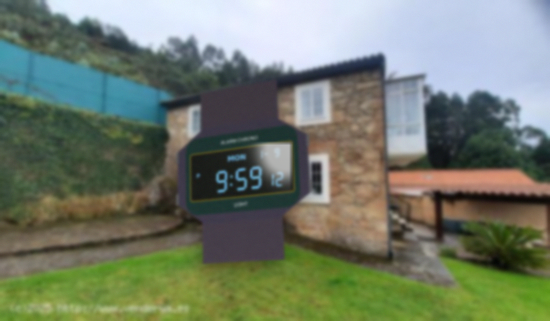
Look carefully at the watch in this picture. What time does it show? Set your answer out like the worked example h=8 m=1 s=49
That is h=9 m=59 s=12
